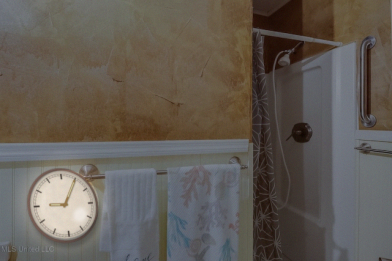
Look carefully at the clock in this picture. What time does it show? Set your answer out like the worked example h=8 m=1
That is h=9 m=5
